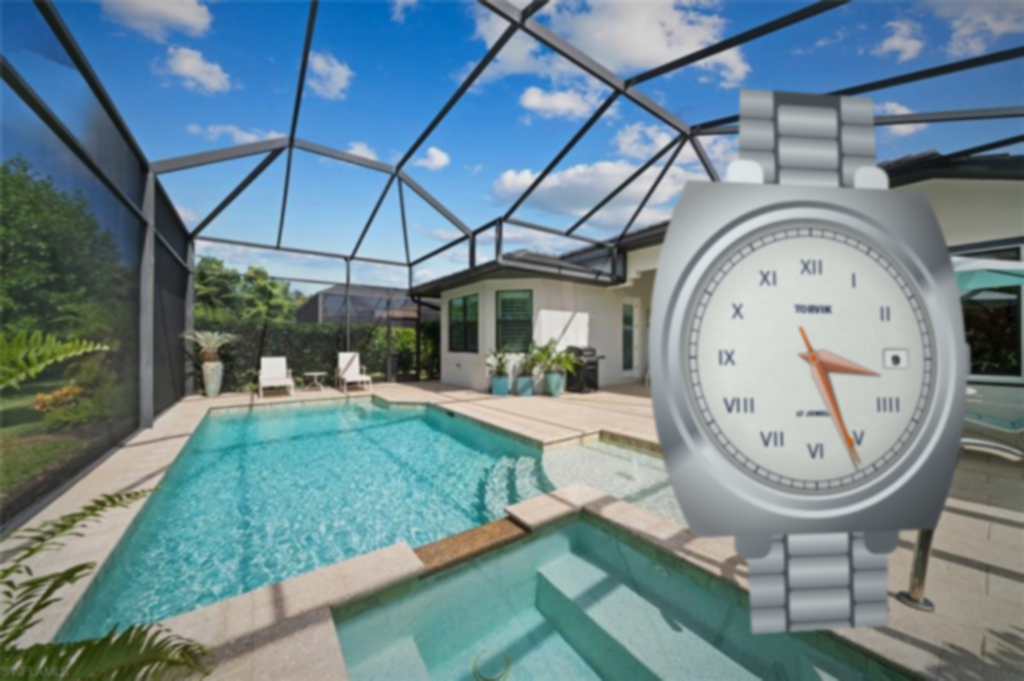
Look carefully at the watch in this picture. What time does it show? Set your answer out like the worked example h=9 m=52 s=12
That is h=3 m=26 s=26
